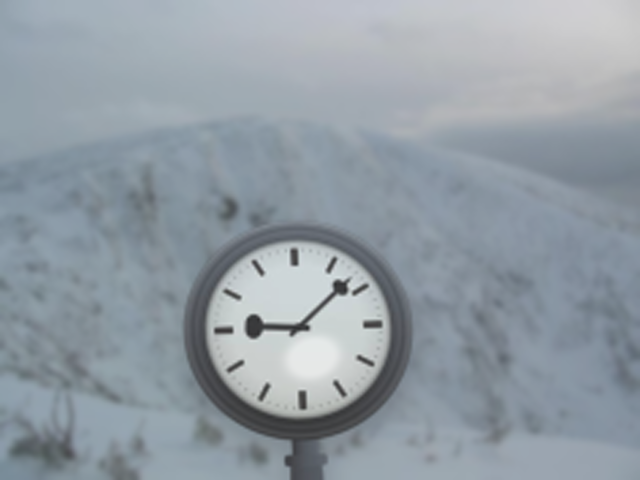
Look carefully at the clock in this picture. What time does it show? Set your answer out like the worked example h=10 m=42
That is h=9 m=8
